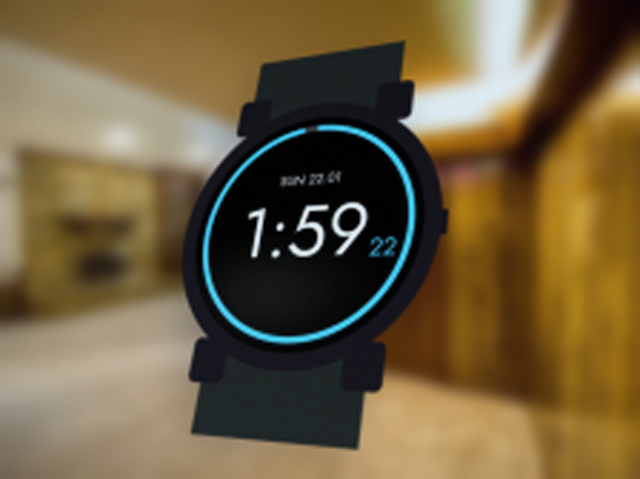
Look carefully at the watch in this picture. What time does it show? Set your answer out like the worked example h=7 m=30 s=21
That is h=1 m=59 s=22
